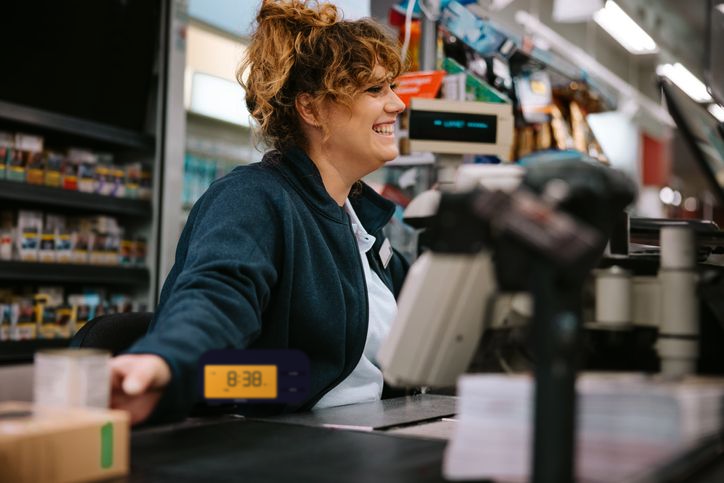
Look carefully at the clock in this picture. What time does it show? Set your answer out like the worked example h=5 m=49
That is h=8 m=38
